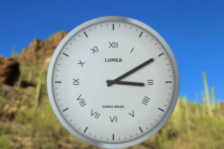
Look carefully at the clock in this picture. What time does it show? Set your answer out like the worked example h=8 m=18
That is h=3 m=10
